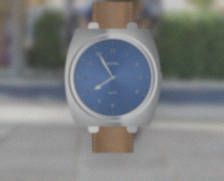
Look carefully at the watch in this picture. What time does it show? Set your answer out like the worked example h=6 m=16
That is h=7 m=55
